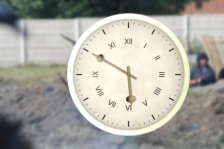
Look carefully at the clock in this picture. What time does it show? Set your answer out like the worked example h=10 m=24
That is h=5 m=50
